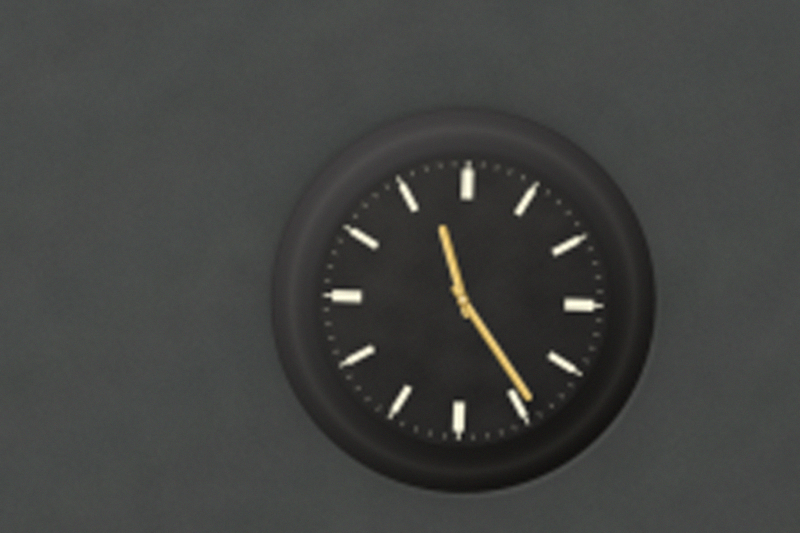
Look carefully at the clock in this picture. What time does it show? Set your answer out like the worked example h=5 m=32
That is h=11 m=24
